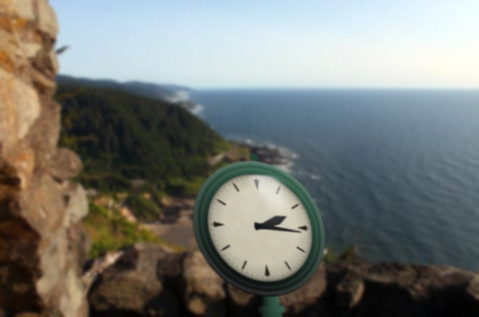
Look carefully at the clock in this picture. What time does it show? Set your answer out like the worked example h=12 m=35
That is h=2 m=16
